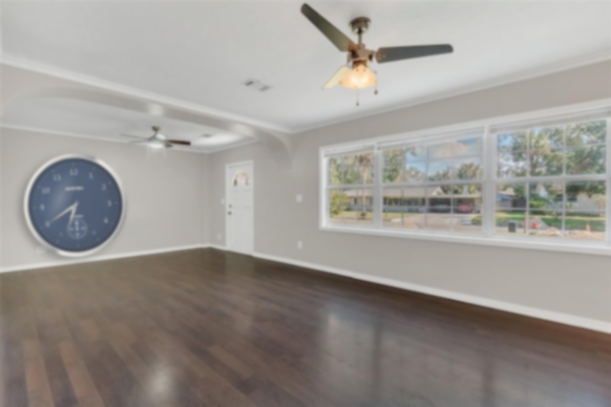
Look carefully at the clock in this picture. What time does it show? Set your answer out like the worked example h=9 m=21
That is h=6 m=40
